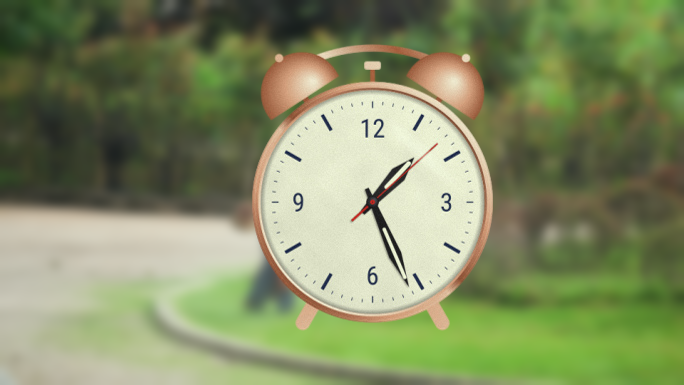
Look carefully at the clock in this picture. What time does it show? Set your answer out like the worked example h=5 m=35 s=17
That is h=1 m=26 s=8
